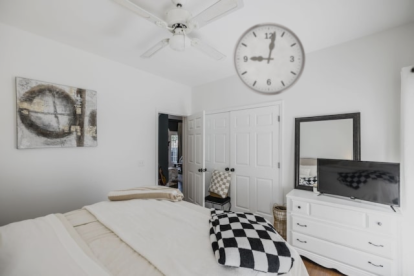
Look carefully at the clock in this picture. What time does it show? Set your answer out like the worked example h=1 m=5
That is h=9 m=2
